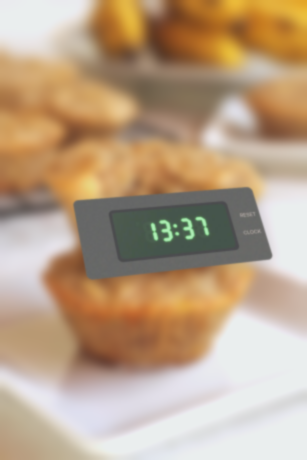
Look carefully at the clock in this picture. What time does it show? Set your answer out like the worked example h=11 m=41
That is h=13 m=37
